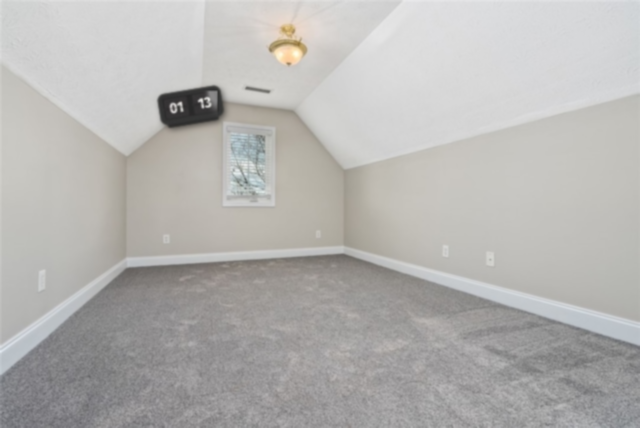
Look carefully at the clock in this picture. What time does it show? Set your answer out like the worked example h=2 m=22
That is h=1 m=13
